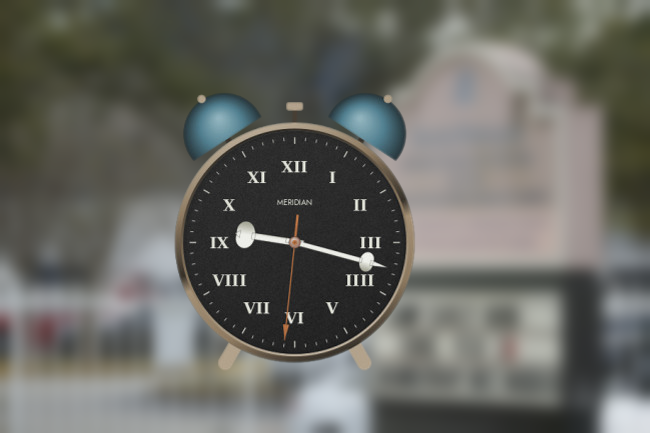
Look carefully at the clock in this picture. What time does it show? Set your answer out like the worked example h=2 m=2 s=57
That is h=9 m=17 s=31
